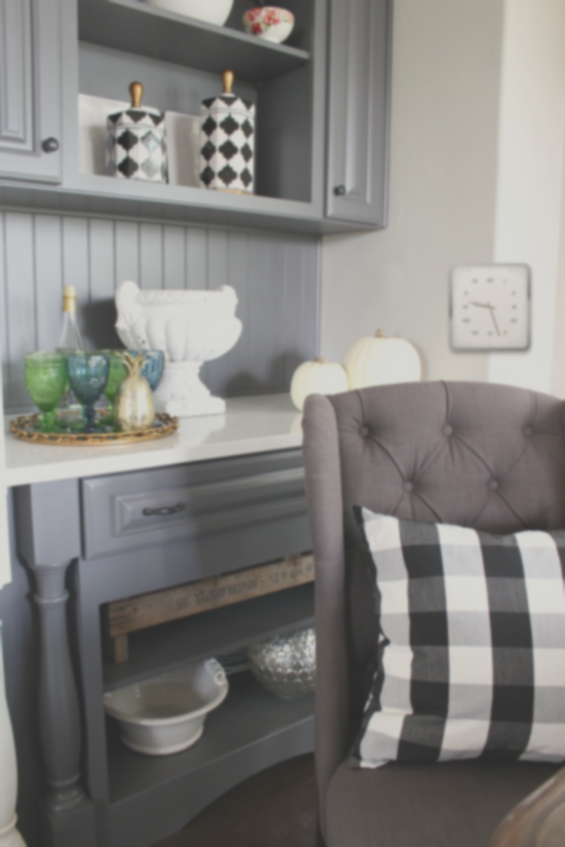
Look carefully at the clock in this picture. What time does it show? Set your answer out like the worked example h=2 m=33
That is h=9 m=27
